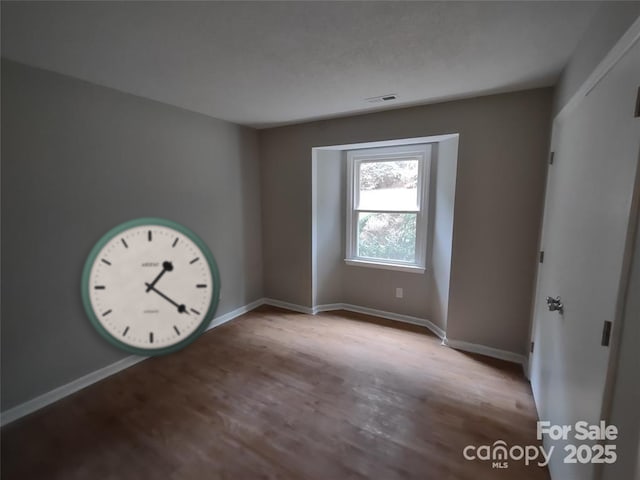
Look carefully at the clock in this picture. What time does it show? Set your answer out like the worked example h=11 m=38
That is h=1 m=21
